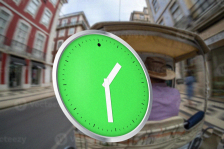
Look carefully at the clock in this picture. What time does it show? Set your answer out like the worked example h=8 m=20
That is h=1 m=31
